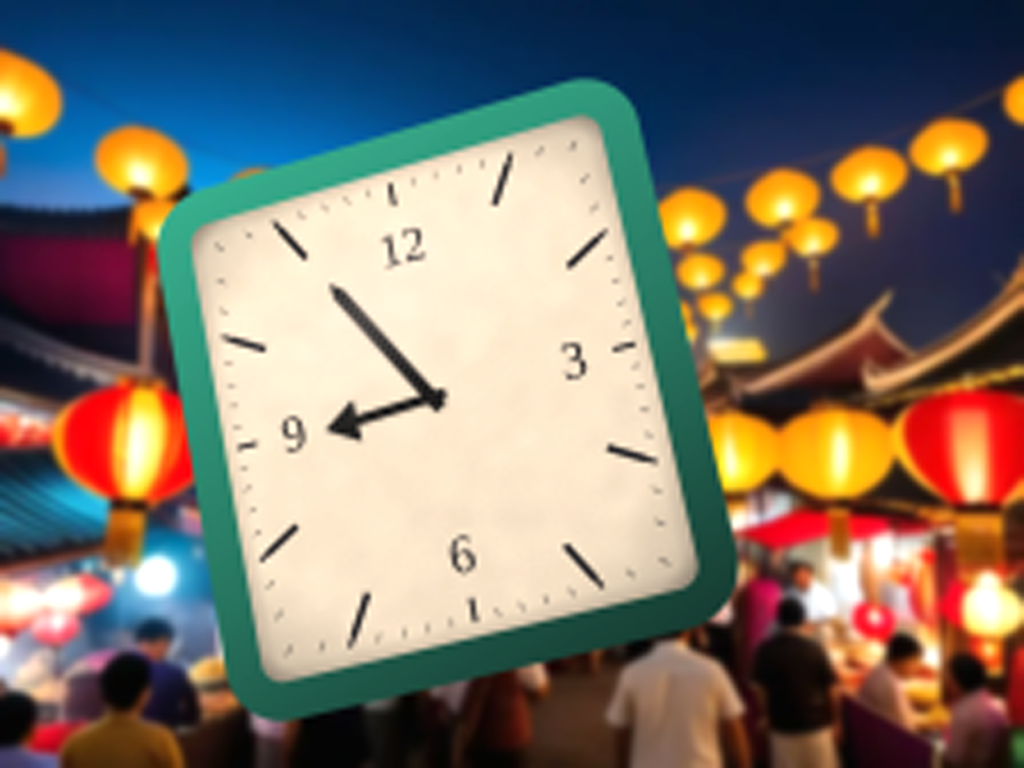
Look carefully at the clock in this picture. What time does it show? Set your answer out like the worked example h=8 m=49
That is h=8 m=55
